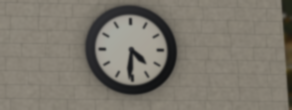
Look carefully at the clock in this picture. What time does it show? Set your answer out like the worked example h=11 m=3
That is h=4 m=31
